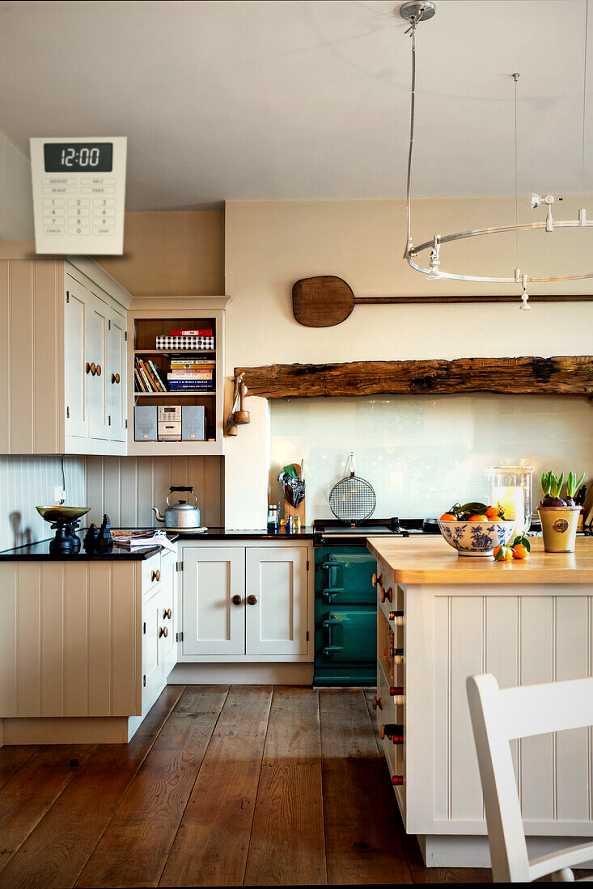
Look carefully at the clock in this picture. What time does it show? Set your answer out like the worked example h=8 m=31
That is h=12 m=0
